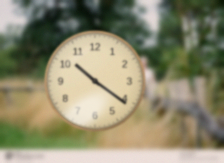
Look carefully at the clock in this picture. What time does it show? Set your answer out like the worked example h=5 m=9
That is h=10 m=21
